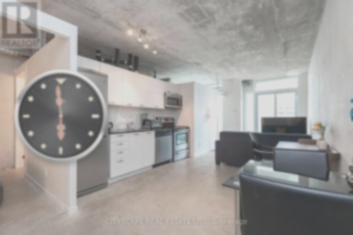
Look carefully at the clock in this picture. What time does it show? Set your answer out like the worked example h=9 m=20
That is h=5 m=59
